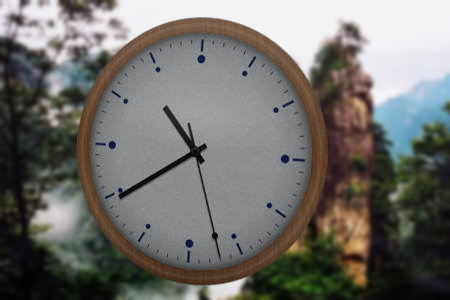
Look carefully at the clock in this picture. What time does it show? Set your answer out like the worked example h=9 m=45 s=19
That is h=10 m=39 s=27
